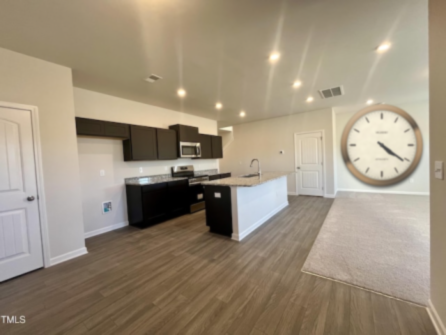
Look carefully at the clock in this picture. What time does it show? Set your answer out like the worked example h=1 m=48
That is h=4 m=21
